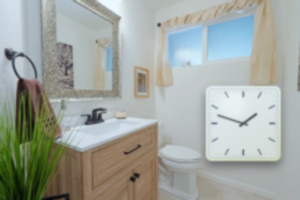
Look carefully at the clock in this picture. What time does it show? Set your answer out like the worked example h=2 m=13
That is h=1 m=48
